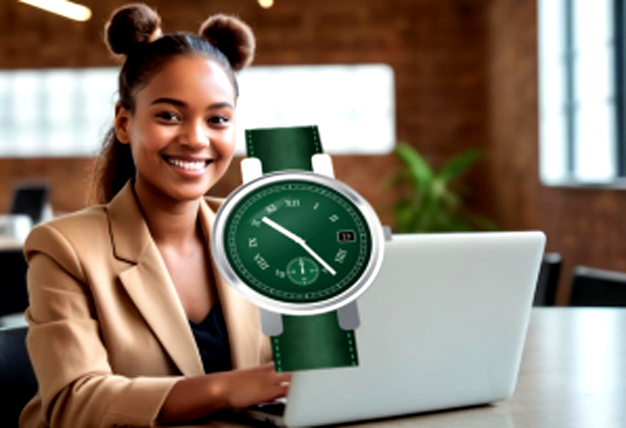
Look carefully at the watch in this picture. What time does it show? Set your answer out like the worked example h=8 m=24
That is h=10 m=24
